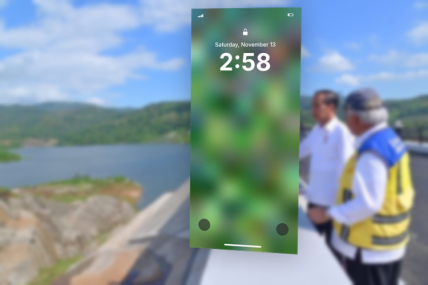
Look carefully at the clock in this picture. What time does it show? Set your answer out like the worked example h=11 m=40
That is h=2 m=58
